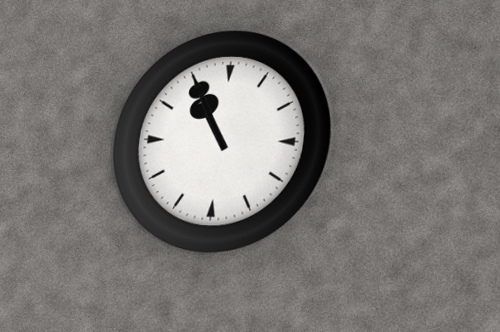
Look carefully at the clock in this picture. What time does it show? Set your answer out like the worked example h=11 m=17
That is h=10 m=55
